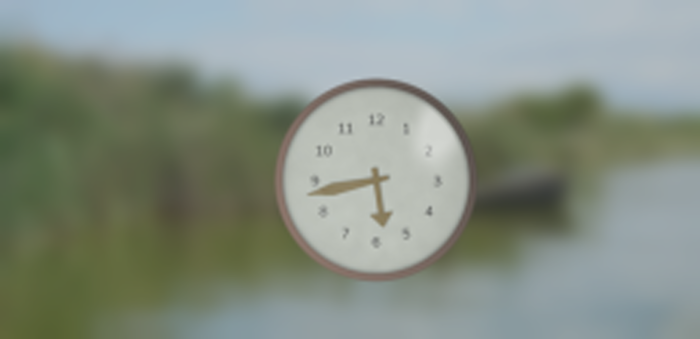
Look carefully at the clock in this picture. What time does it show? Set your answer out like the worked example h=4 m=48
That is h=5 m=43
